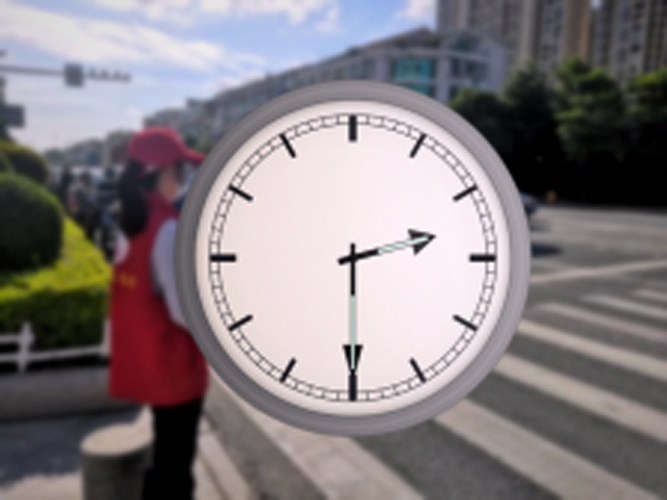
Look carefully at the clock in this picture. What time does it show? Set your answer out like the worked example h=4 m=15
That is h=2 m=30
